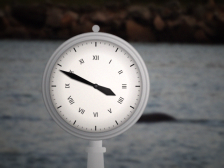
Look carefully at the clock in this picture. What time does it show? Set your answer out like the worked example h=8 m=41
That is h=3 m=49
